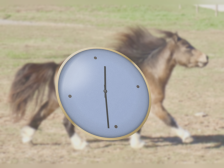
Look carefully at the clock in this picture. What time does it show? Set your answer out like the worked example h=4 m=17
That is h=12 m=32
